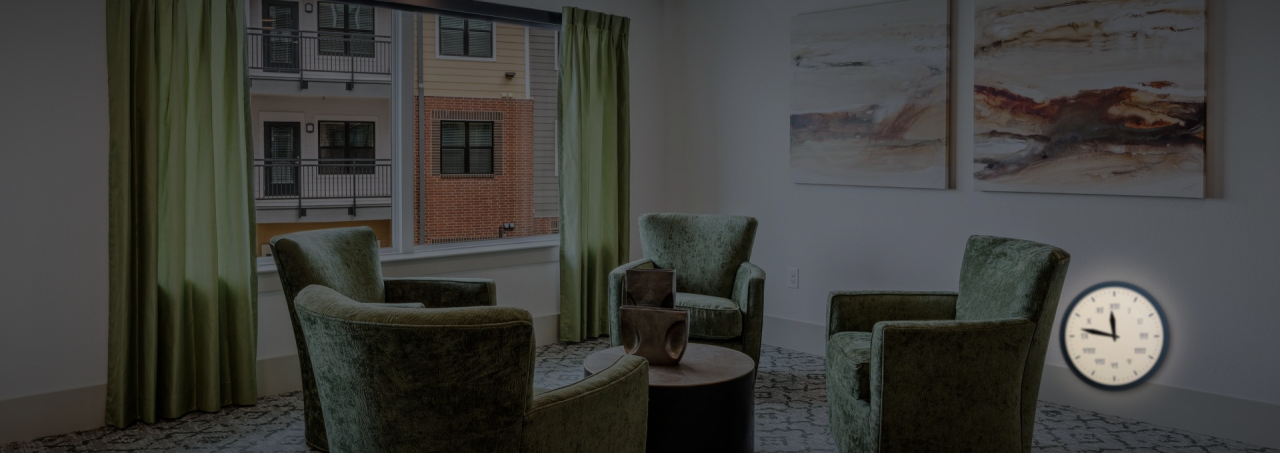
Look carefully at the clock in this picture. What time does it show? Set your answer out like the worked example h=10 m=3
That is h=11 m=47
